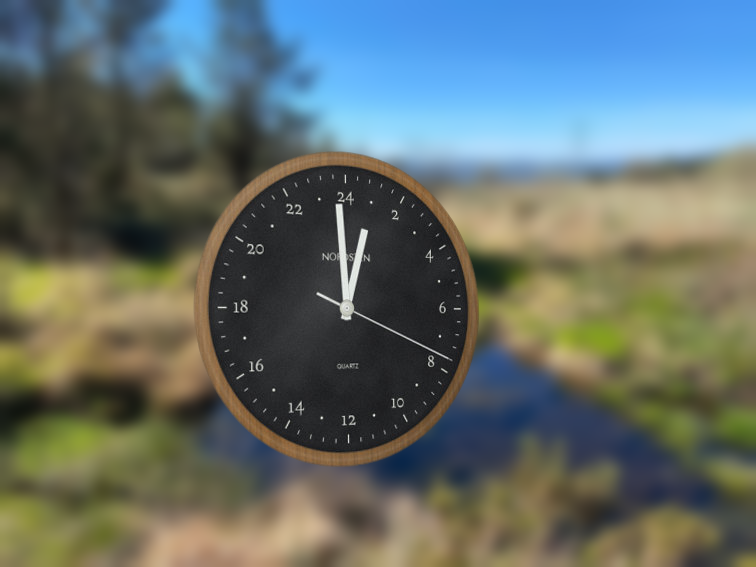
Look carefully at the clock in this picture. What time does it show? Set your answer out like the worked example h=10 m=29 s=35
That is h=0 m=59 s=19
